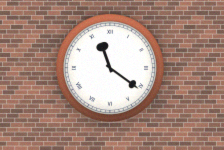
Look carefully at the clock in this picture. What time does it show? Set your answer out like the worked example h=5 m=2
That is h=11 m=21
